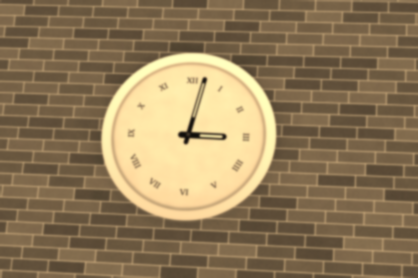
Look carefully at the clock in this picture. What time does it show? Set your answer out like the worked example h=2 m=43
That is h=3 m=2
